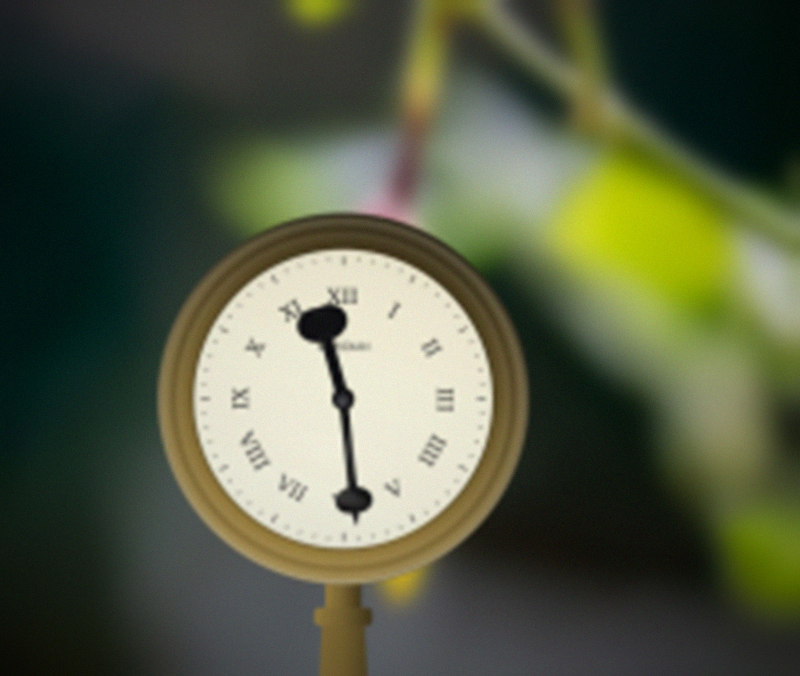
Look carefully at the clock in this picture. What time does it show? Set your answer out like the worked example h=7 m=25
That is h=11 m=29
